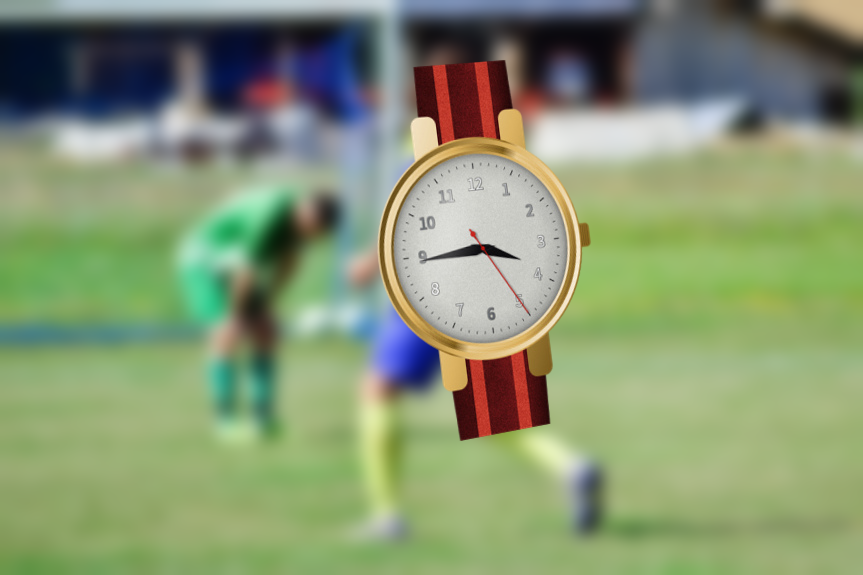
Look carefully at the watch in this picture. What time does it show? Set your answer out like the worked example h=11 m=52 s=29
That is h=3 m=44 s=25
